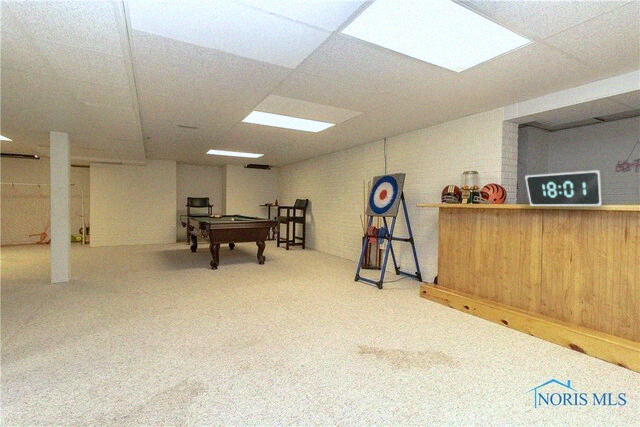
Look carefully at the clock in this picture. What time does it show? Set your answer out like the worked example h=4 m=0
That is h=18 m=1
